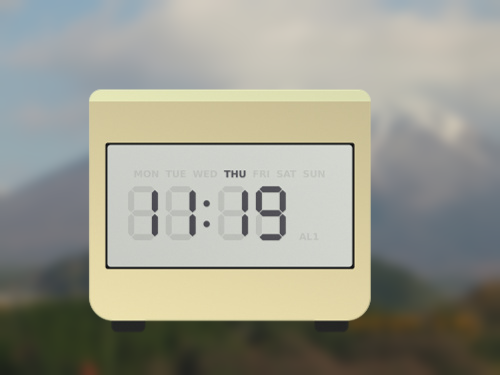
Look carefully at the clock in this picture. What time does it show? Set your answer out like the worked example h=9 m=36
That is h=11 m=19
